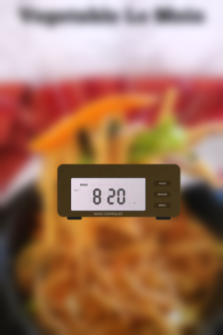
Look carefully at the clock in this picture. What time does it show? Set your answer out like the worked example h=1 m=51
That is h=8 m=20
